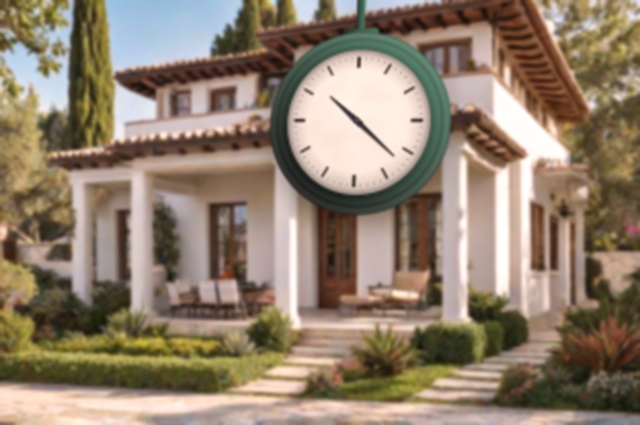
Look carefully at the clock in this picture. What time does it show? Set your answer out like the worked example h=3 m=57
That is h=10 m=22
